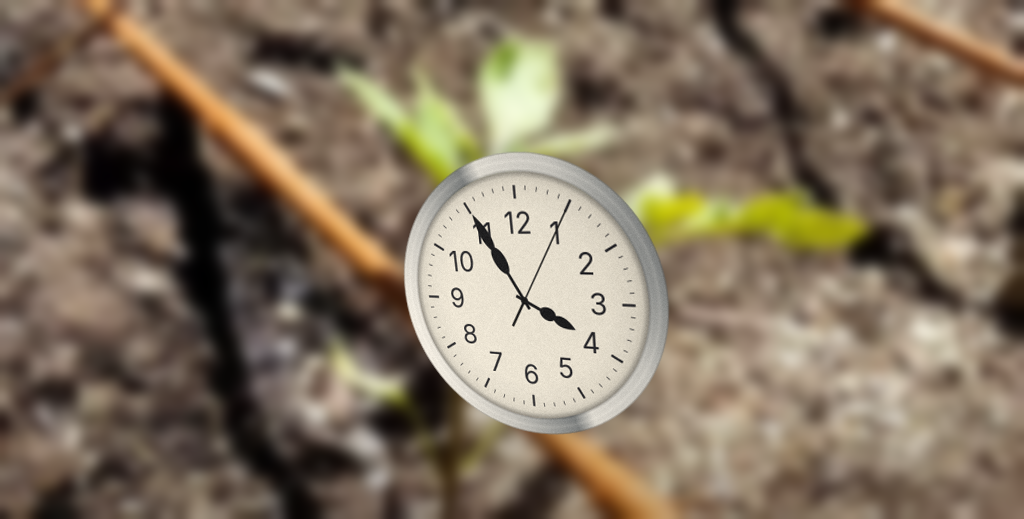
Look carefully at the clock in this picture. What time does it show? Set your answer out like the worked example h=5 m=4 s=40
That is h=3 m=55 s=5
